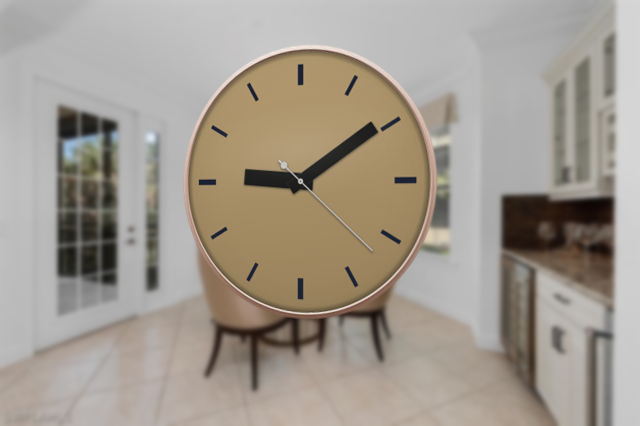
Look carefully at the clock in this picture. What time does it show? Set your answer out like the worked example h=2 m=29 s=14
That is h=9 m=9 s=22
